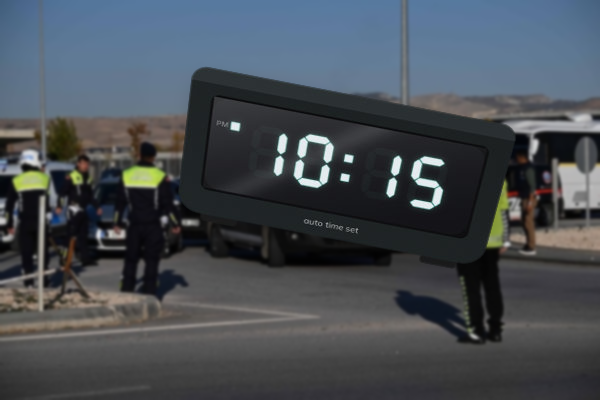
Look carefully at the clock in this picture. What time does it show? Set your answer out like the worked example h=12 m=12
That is h=10 m=15
